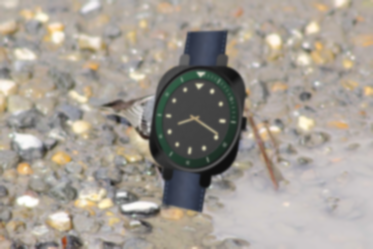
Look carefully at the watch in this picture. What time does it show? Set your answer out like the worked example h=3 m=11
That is h=8 m=19
